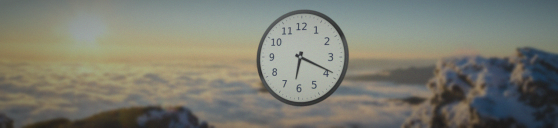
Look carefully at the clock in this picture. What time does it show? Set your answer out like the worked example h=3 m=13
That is h=6 m=19
